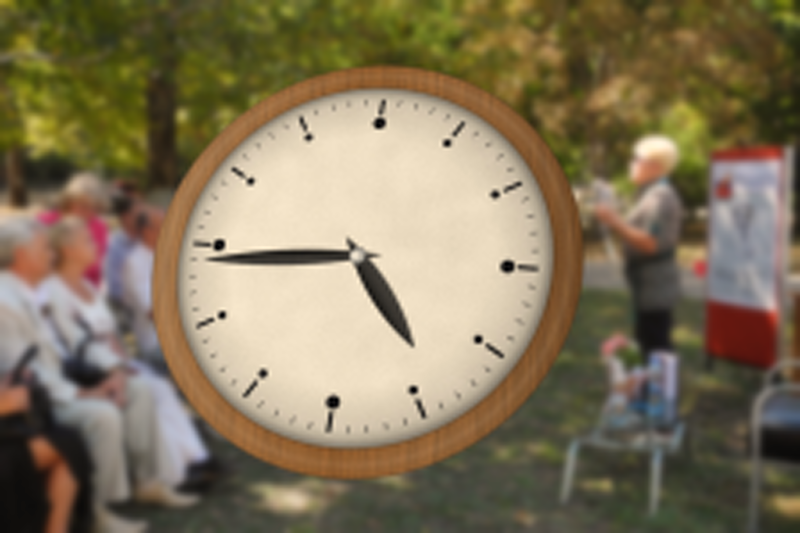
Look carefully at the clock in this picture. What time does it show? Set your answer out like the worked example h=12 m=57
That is h=4 m=44
